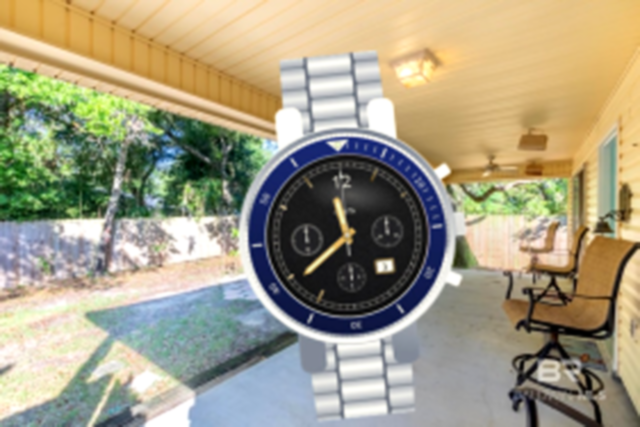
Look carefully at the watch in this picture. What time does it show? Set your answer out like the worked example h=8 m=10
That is h=11 m=39
